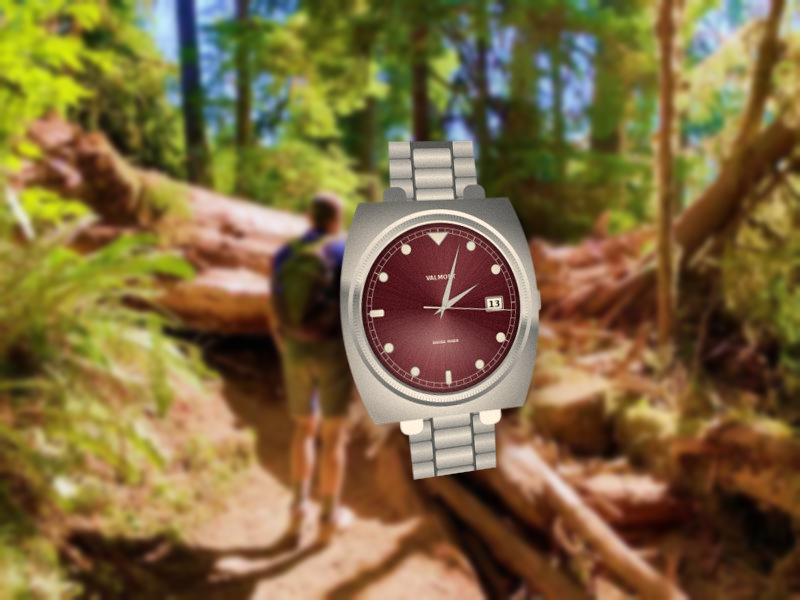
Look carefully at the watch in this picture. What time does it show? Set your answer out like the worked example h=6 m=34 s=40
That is h=2 m=3 s=16
